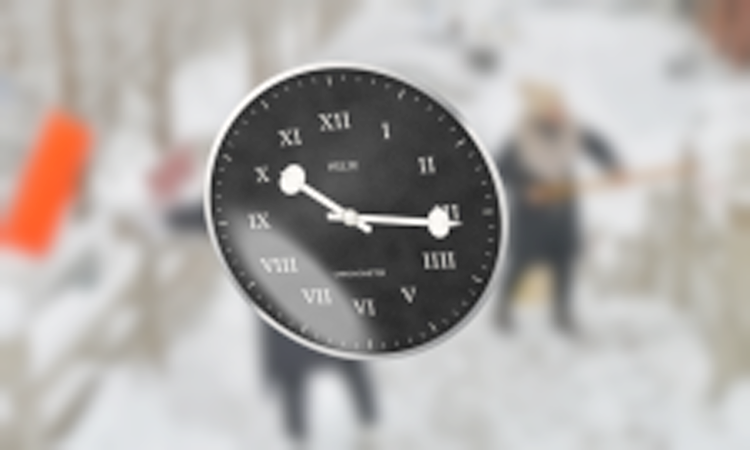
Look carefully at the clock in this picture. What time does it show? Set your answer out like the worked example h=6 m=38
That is h=10 m=16
